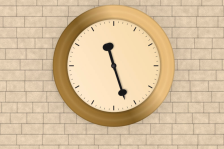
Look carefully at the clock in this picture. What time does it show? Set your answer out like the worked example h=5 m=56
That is h=11 m=27
